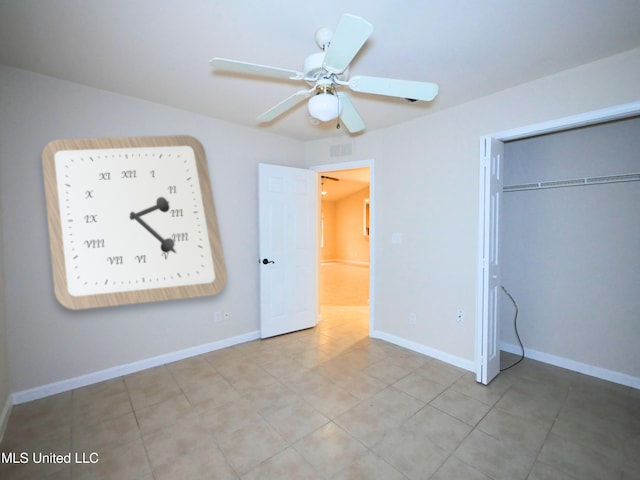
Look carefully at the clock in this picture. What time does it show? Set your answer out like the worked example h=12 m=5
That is h=2 m=23
